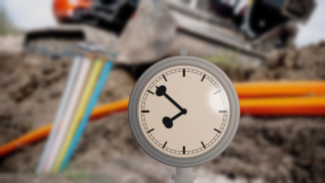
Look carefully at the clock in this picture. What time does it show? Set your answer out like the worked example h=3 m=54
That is h=7 m=52
